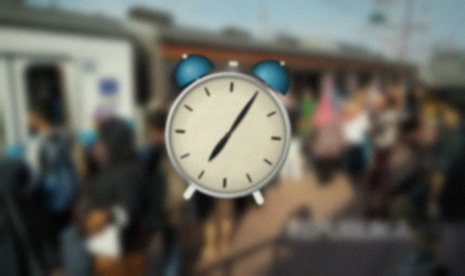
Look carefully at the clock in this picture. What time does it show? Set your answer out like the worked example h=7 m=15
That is h=7 m=5
